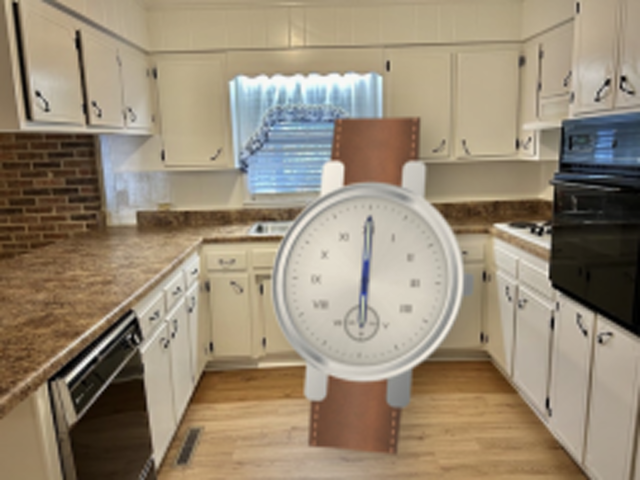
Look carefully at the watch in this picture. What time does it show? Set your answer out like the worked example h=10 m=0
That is h=6 m=0
